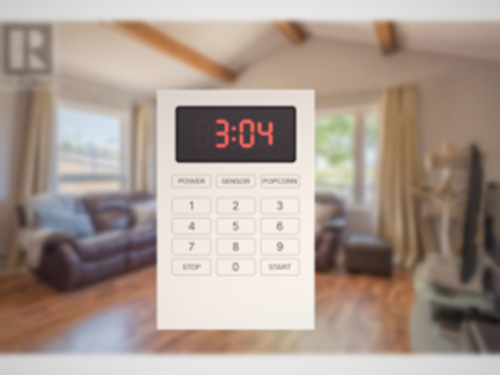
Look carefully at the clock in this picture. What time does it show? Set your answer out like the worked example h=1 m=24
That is h=3 m=4
